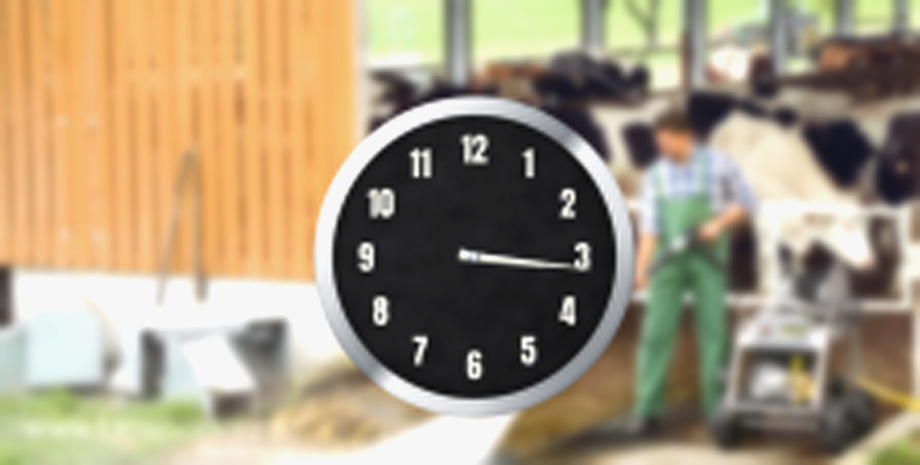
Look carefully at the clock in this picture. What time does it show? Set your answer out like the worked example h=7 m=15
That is h=3 m=16
